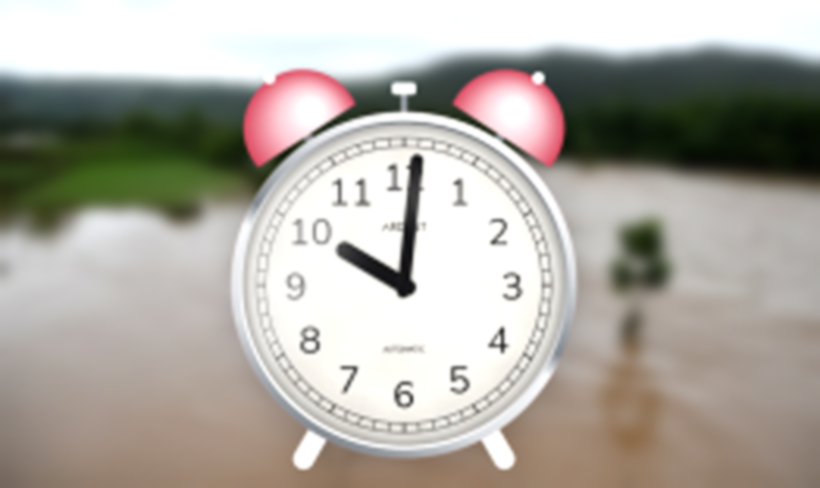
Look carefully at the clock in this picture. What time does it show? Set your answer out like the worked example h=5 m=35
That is h=10 m=1
